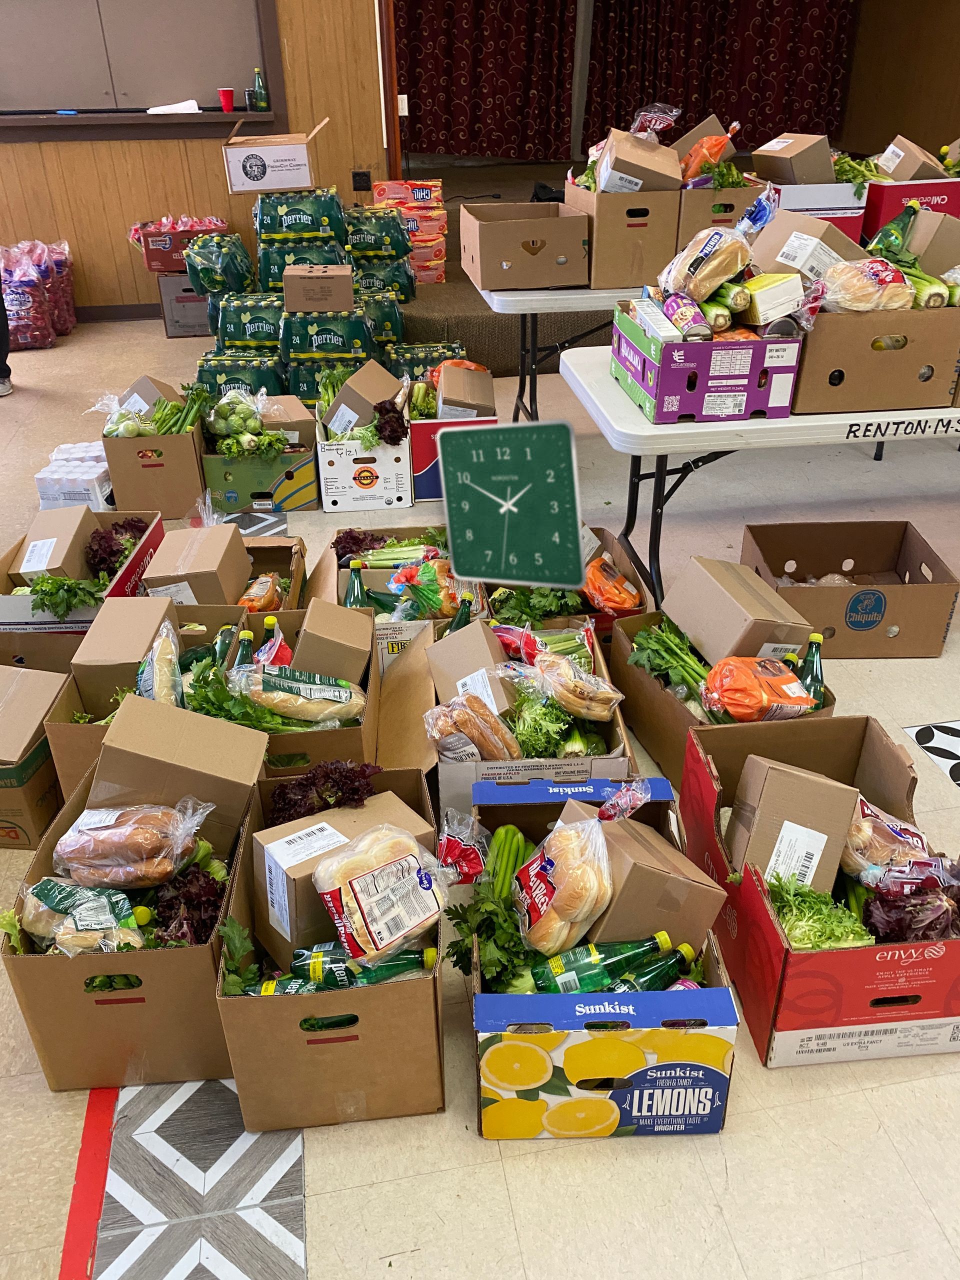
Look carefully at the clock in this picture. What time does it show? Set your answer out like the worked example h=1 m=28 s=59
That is h=1 m=49 s=32
